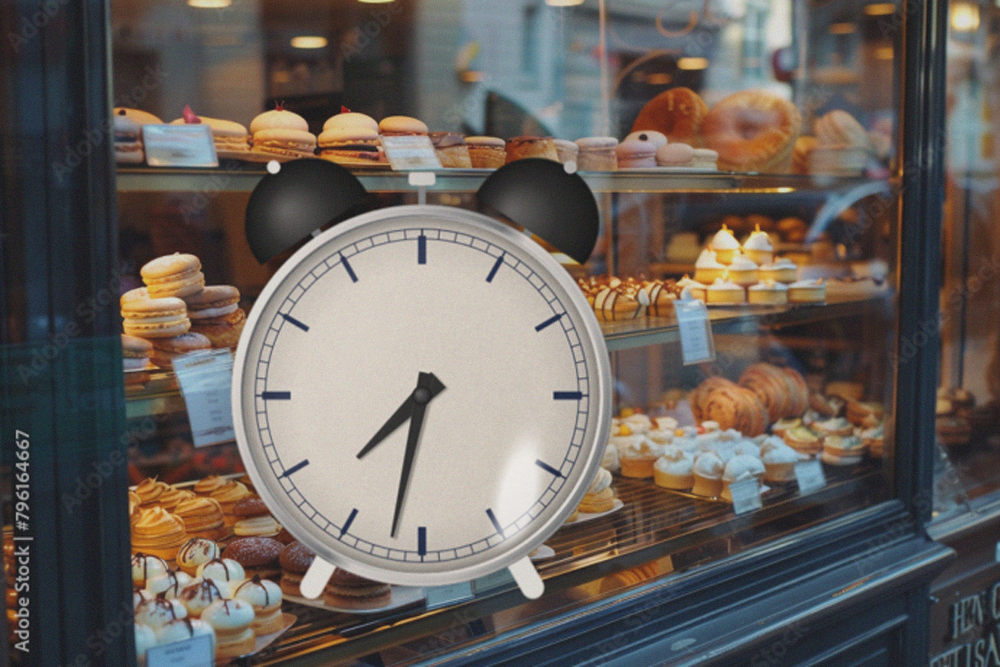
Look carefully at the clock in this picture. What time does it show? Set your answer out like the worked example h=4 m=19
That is h=7 m=32
